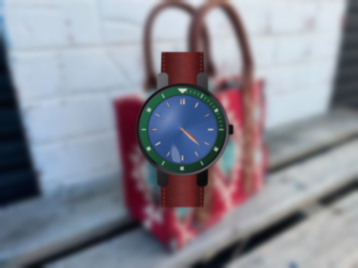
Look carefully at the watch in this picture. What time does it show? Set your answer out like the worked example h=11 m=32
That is h=4 m=22
